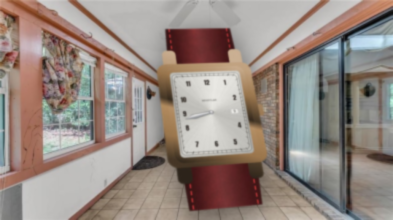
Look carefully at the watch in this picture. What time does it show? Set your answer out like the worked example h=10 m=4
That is h=8 m=43
